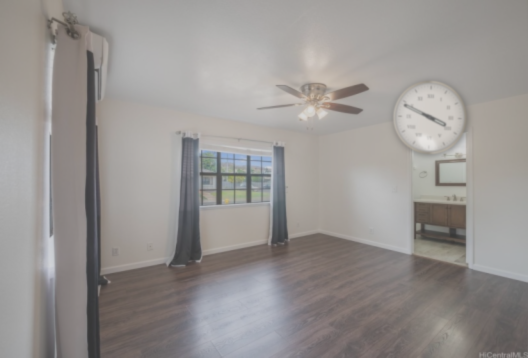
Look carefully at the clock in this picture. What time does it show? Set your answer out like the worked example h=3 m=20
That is h=3 m=49
